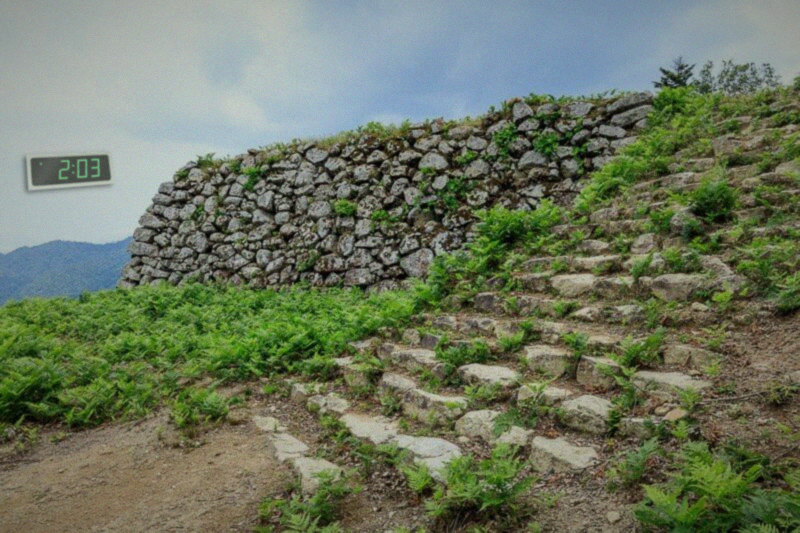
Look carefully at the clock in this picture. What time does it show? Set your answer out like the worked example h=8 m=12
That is h=2 m=3
